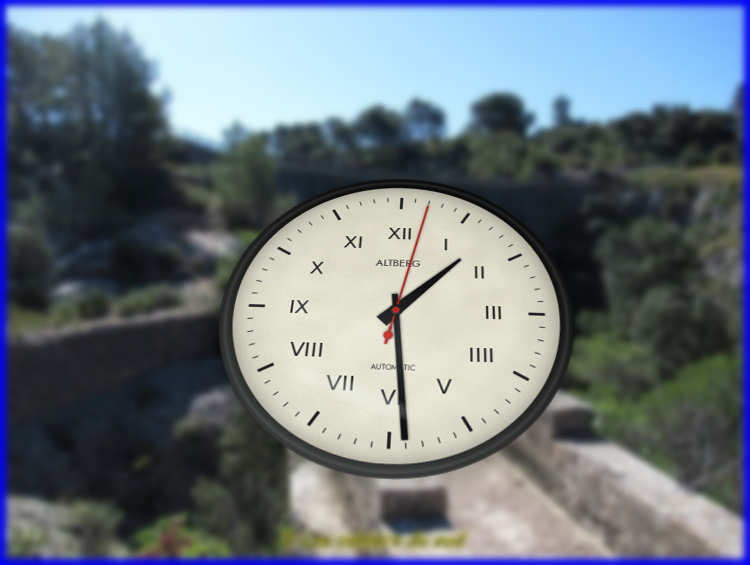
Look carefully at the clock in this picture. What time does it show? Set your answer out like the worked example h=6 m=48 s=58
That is h=1 m=29 s=2
